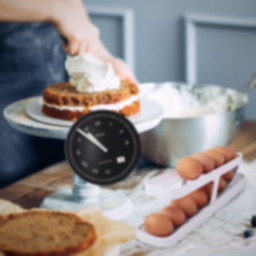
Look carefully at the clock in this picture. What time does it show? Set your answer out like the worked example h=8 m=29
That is h=10 m=53
